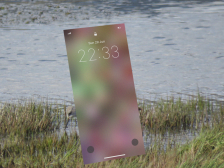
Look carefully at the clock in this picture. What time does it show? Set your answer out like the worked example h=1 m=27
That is h=22 m=33
